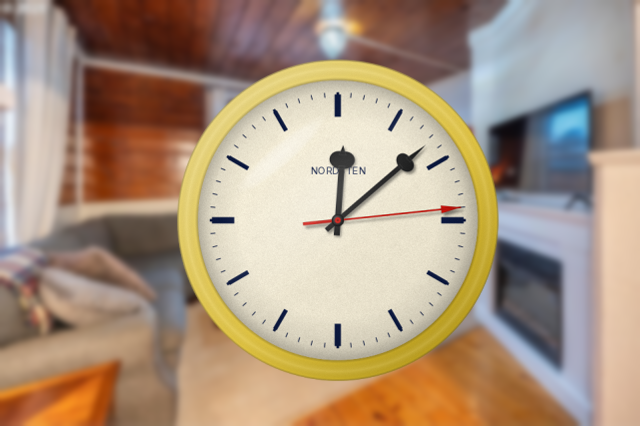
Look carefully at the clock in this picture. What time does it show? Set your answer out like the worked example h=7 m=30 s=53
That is h=12 m=8 s=14
